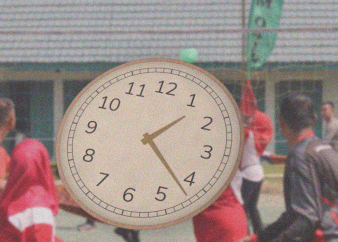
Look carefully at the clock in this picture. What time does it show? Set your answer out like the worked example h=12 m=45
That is h=1 m=22
